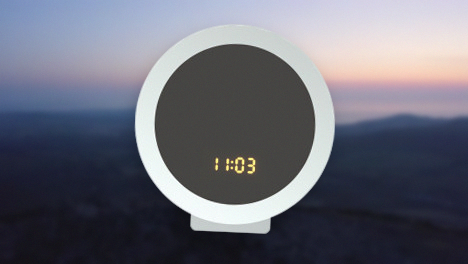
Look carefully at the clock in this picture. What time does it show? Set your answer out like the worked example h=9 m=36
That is h=11 m=3
